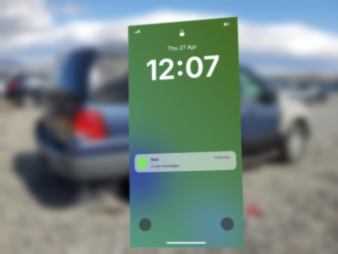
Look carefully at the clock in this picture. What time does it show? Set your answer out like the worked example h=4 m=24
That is h=12 m=7
